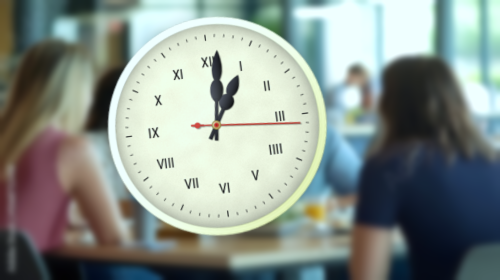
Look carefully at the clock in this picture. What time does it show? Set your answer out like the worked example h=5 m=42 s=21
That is h=1 m=1 s=16
